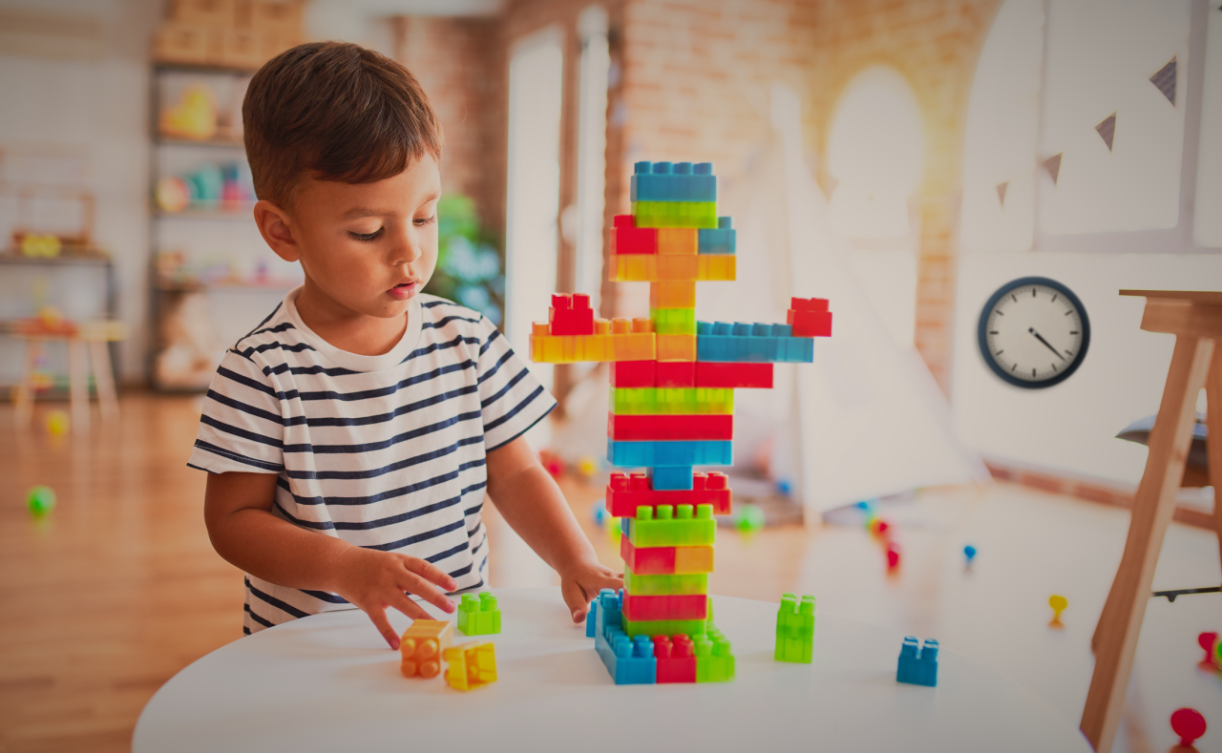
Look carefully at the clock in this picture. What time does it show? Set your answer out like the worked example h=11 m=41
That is h=4 m=22
